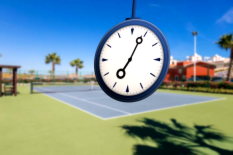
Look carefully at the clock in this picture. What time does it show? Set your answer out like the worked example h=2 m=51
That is h=7 m=4
